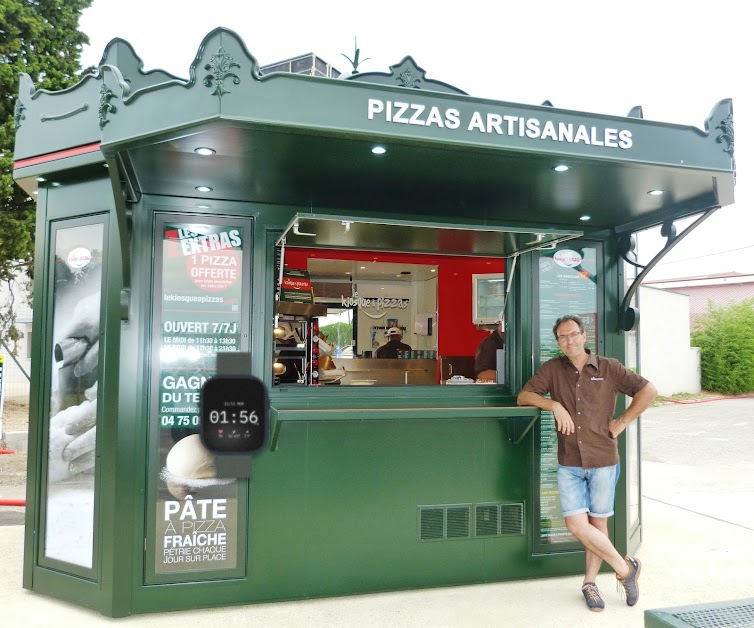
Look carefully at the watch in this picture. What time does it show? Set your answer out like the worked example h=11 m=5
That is h=1 m=56
